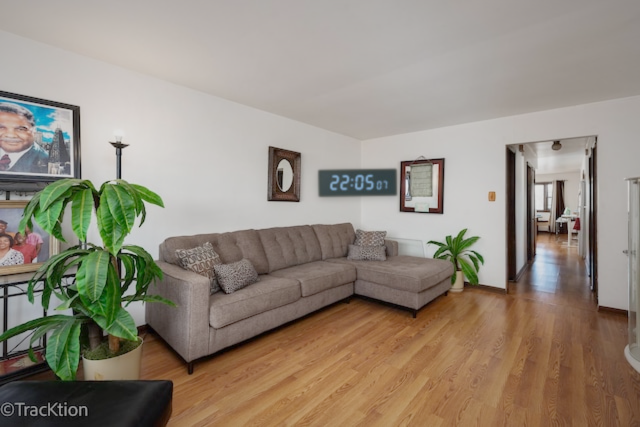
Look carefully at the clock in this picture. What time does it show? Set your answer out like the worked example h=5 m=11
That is h=22 m=5
